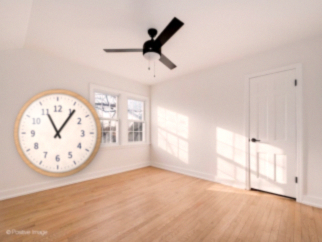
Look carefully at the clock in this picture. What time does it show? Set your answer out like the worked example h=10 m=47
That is h=11 m=6
